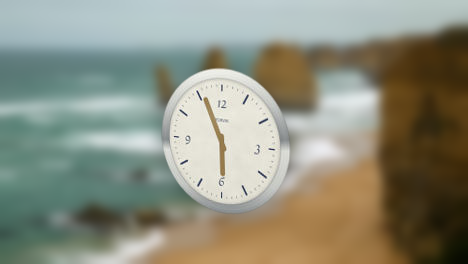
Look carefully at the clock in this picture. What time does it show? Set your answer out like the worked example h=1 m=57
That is h=5 m=56
